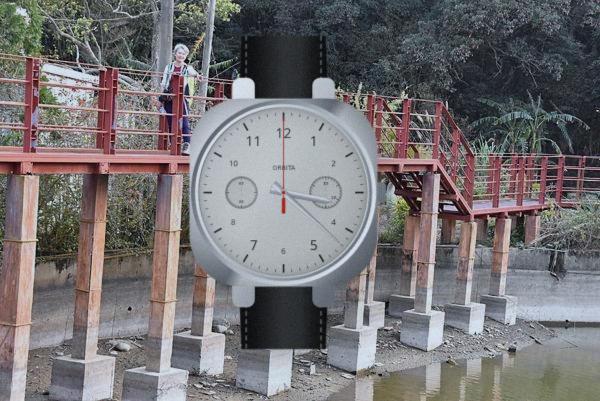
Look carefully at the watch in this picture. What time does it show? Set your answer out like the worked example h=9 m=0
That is h=3 m=22
